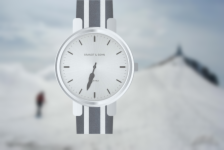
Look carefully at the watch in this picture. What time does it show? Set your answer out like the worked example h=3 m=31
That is h=6 m=33
